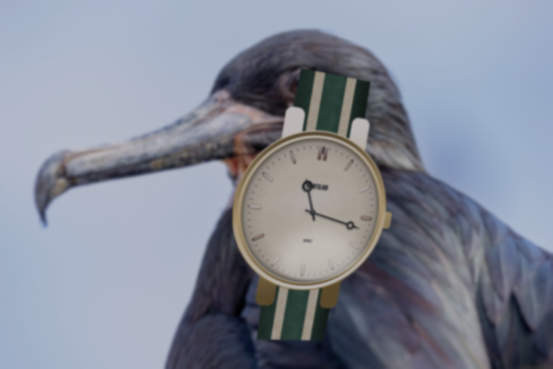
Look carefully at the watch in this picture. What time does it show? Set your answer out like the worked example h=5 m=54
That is h=11 m=17
